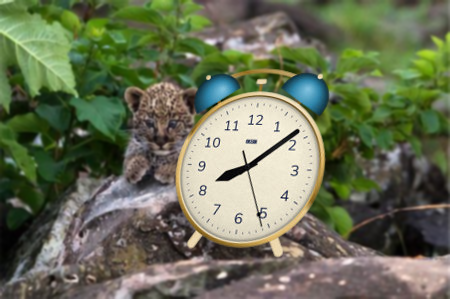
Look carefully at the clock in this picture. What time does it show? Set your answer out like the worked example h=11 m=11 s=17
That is h=8 m=8 s=26
